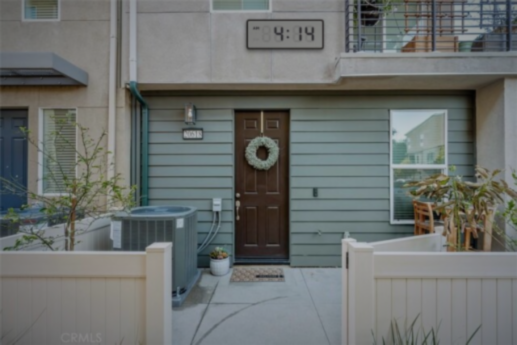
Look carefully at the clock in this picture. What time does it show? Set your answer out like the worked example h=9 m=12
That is h=4 m=14
